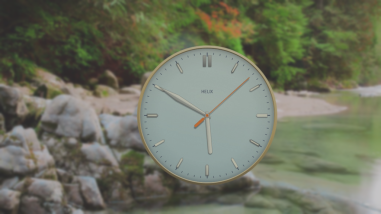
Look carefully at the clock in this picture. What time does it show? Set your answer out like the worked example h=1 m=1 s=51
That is h=5 m=50 s=8
